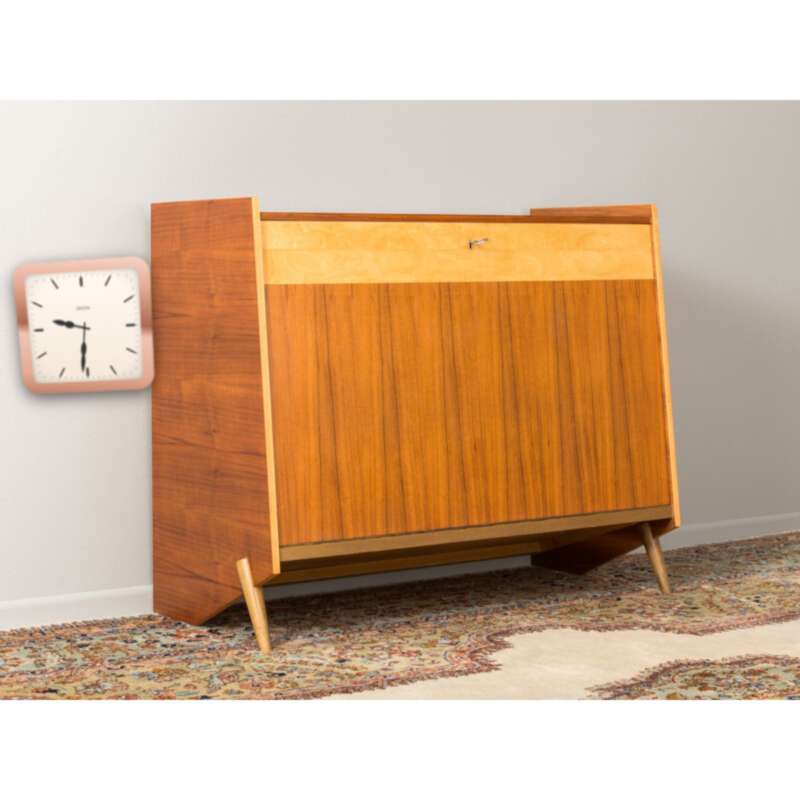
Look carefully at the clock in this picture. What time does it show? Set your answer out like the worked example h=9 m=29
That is h=9 m=31
